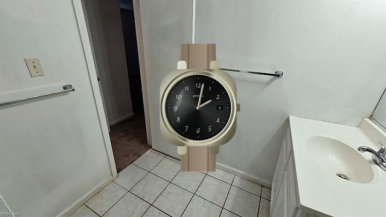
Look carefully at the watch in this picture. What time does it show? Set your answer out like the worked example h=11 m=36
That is h=2 m=2
